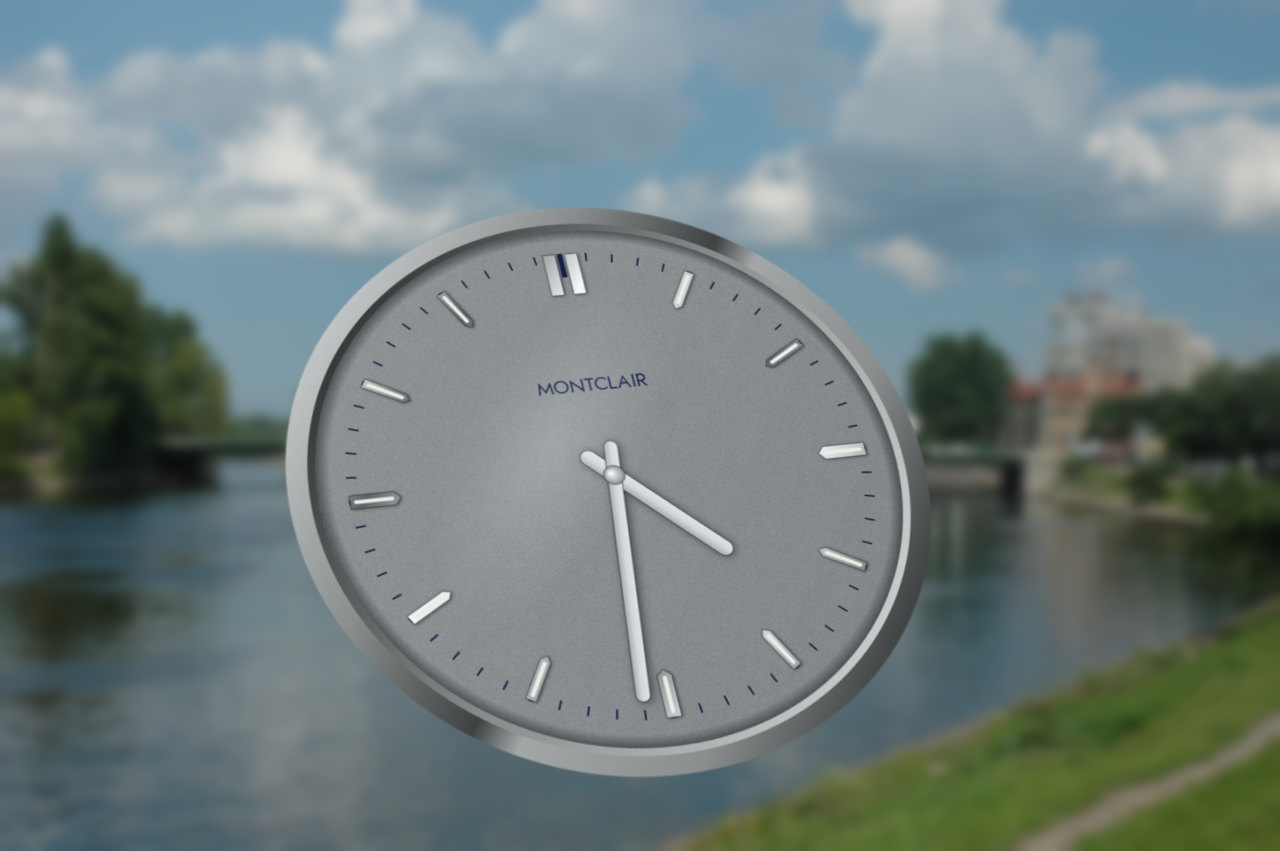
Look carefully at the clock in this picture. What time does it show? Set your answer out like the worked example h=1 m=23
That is h=4 m=31
